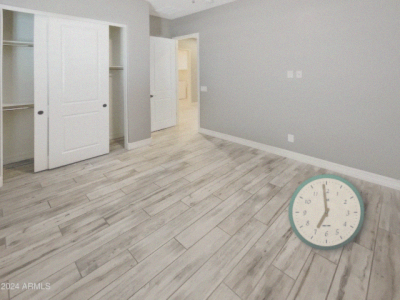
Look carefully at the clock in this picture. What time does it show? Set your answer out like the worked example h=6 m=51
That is h=6 m=59
